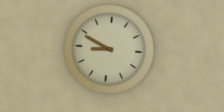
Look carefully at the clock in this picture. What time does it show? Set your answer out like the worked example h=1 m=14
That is h=8 m=49
